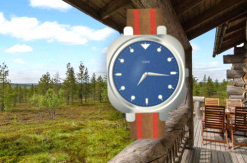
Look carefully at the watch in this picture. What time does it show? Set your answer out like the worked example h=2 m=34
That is h=7 m=16
